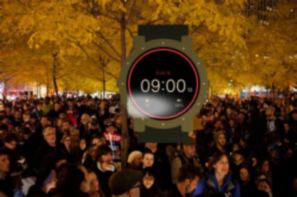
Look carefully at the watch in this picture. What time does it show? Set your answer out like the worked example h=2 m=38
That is h=9 m=0
